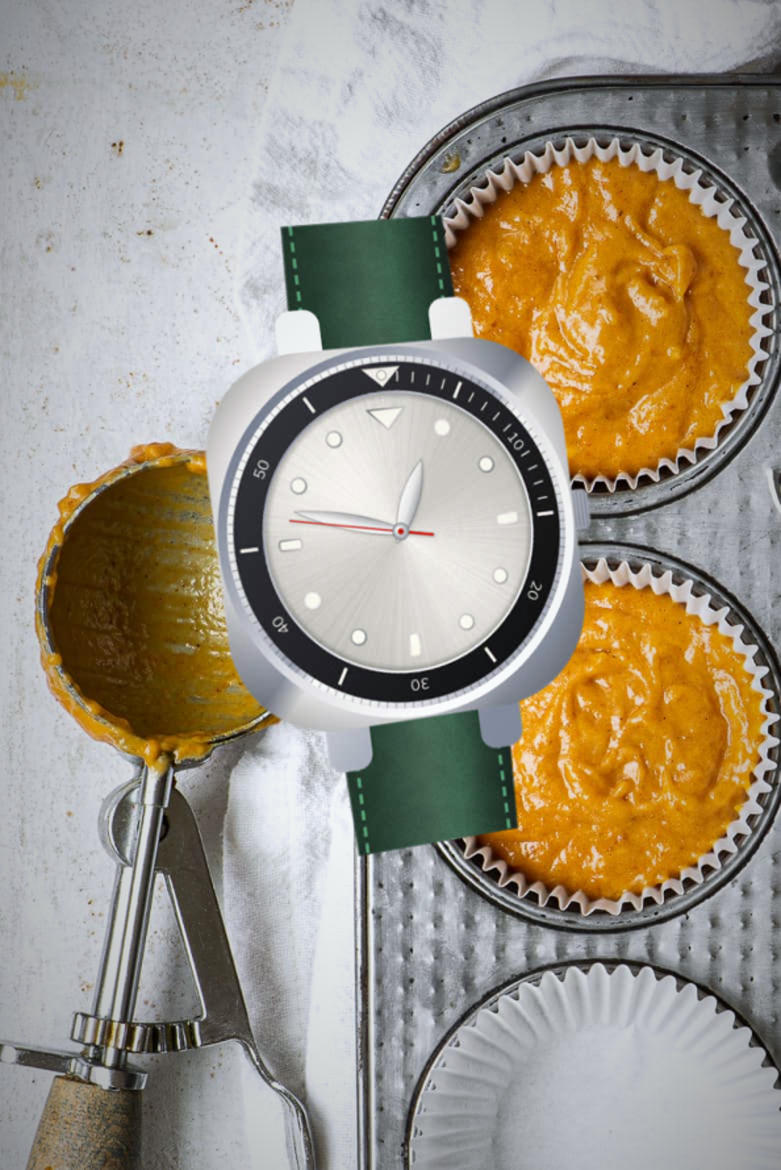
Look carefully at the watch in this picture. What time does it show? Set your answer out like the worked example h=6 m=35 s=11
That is h=12 m=47 s=47
